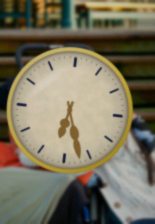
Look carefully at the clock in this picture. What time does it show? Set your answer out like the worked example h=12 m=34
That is h=6 m=27
